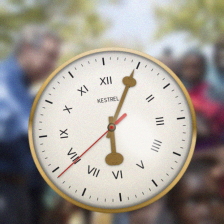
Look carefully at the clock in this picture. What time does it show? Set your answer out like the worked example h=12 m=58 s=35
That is h=6 m=4 s=39
